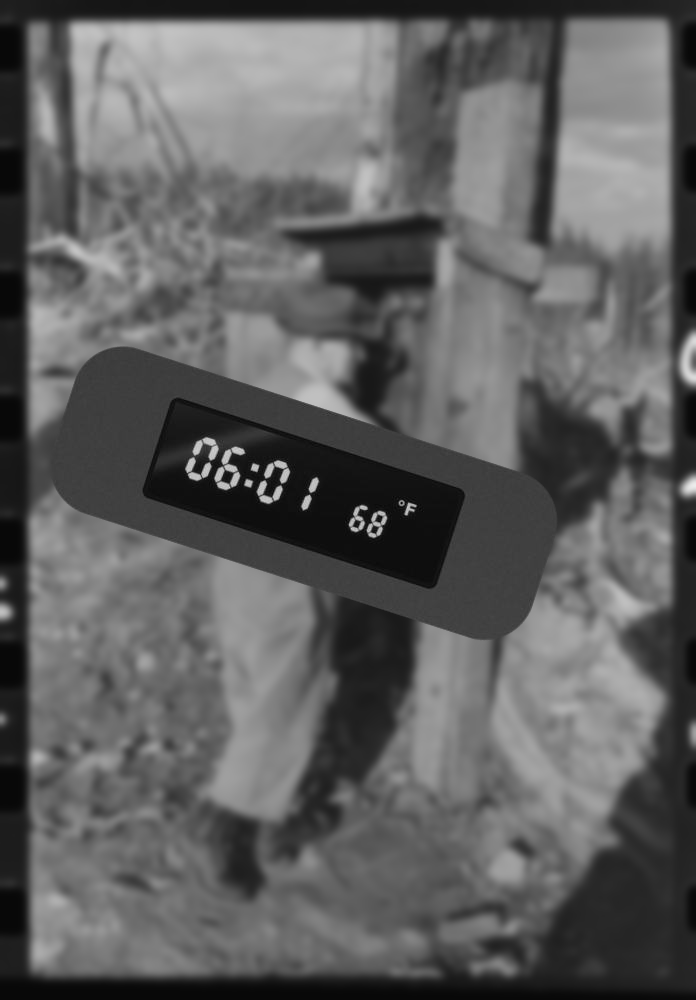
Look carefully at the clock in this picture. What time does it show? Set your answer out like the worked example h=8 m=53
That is h=6 m=1
